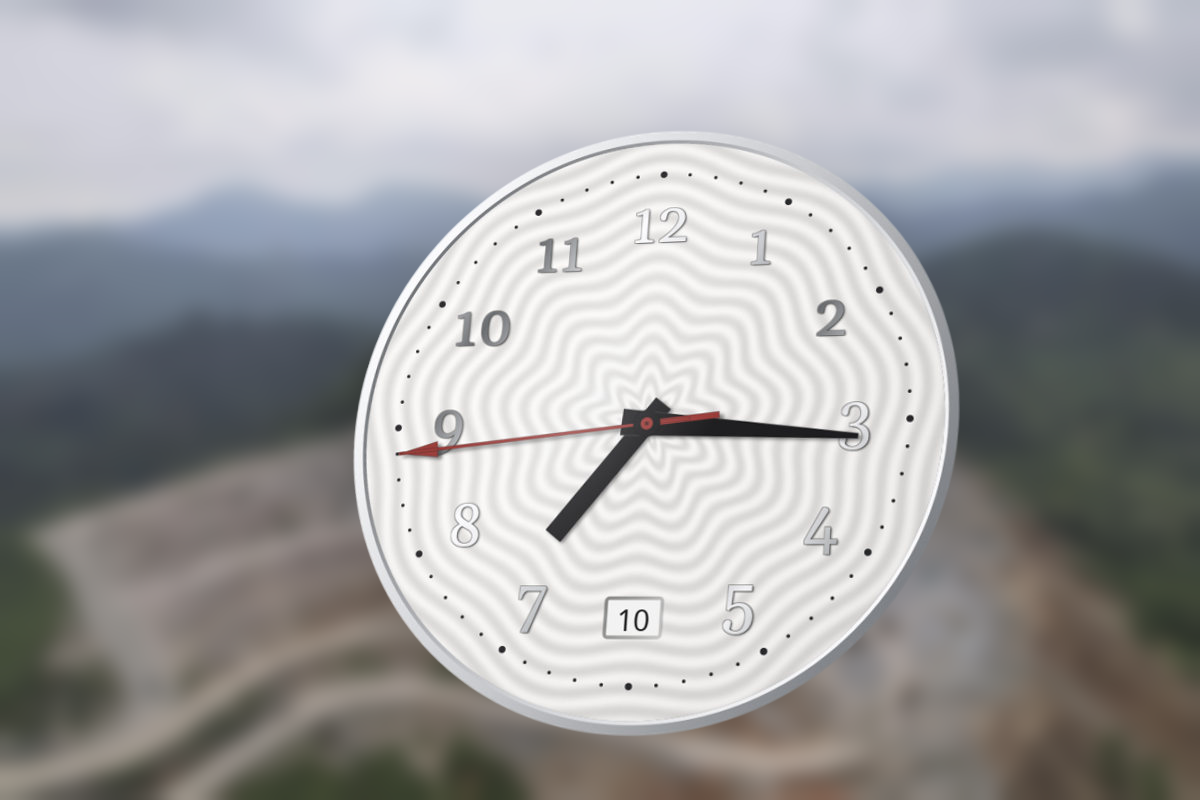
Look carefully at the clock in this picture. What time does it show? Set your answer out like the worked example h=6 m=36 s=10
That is h=7 m=15 s=44
